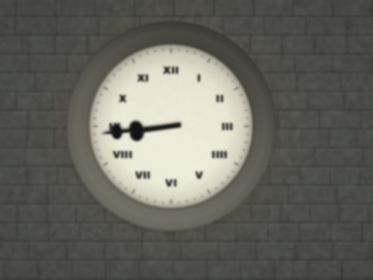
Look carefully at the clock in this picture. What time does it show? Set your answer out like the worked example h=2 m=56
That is h=8 m=44
